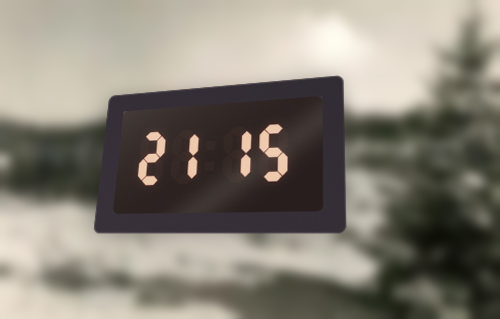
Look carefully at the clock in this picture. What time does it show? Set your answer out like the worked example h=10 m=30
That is h=21 m=15
